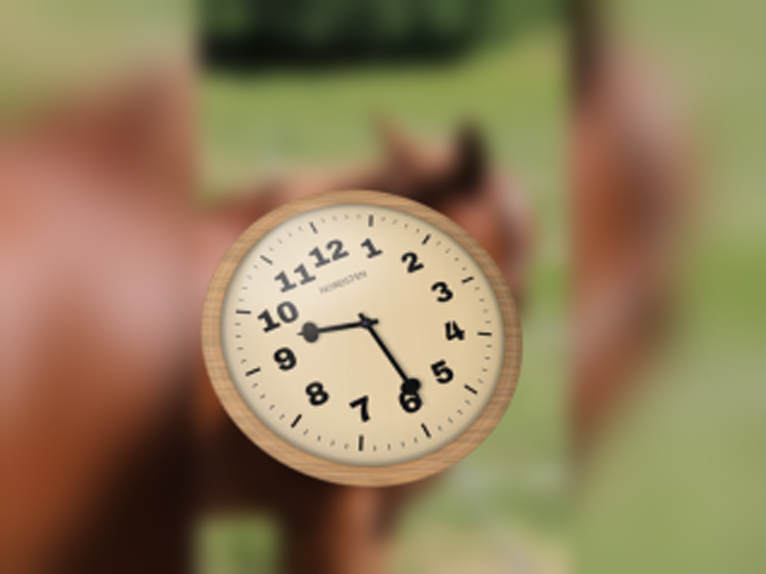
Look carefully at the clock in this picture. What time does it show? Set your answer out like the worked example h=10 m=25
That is h=9 m=29
